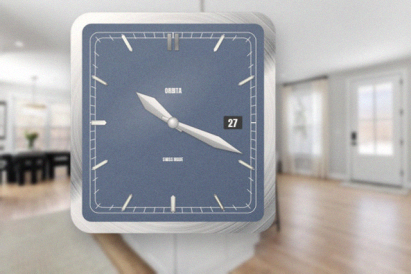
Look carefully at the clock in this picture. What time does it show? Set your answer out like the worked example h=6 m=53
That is h=10 m=19
